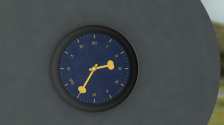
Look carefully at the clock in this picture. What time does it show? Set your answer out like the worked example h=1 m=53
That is h=2 m=35
